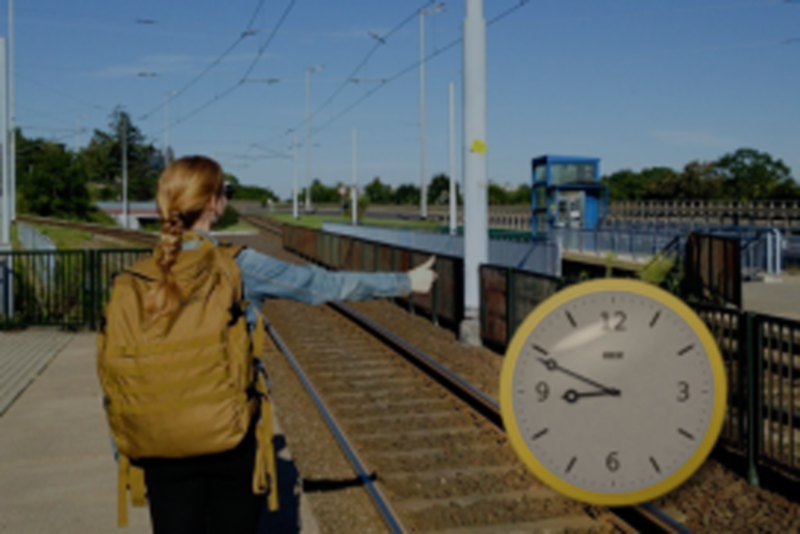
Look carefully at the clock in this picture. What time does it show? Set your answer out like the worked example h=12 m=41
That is h=8 m=49
